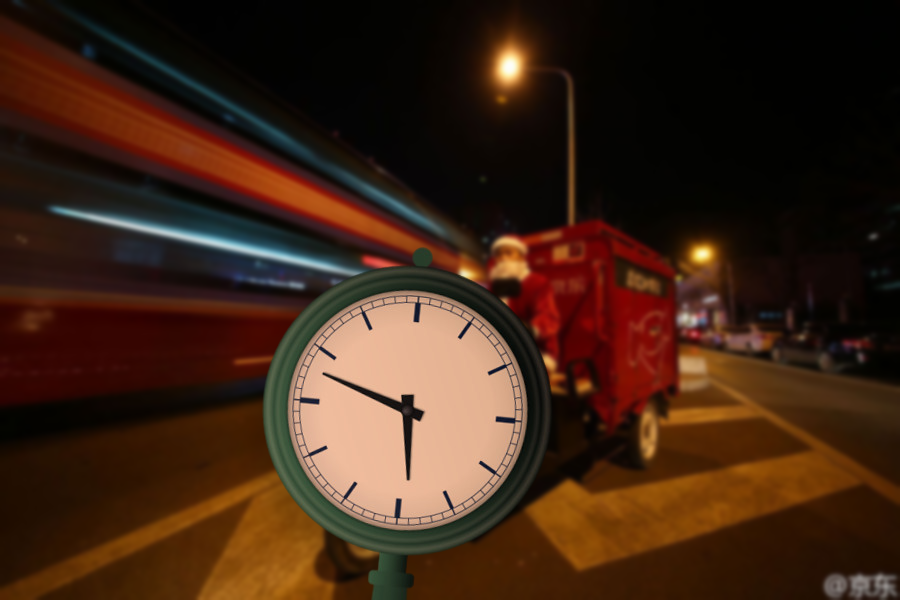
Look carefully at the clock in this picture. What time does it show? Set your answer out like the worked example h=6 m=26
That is h=5 m=48
